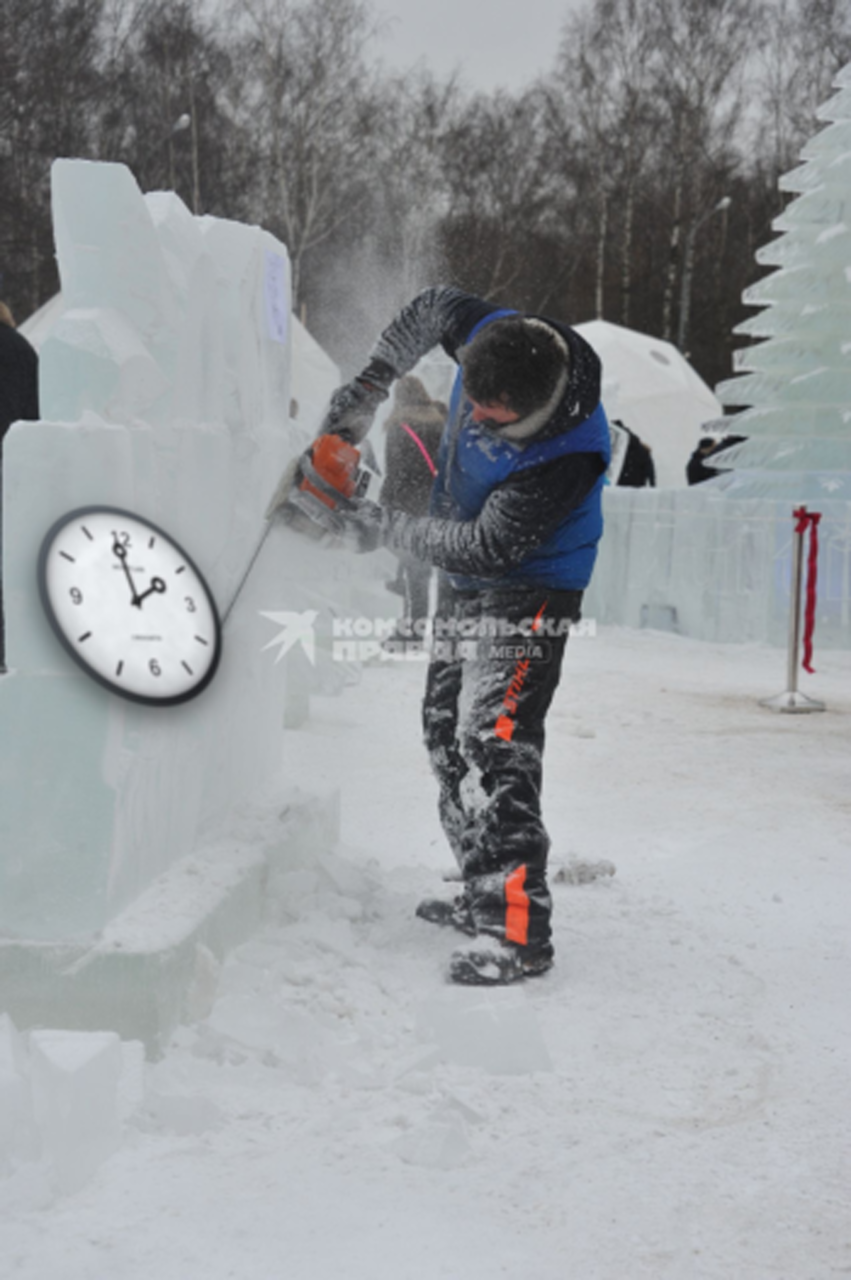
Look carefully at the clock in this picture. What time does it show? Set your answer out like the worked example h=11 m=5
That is h=1 m=59
